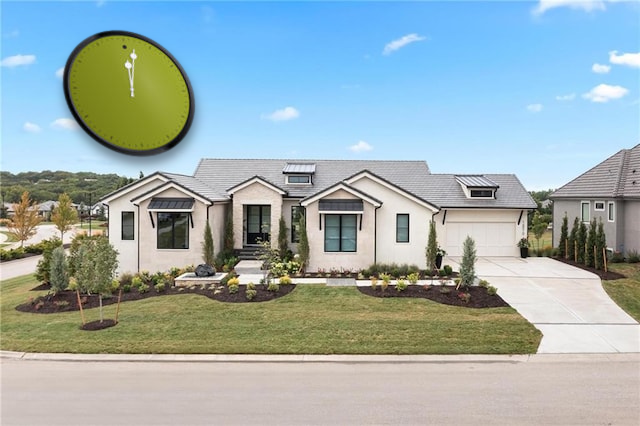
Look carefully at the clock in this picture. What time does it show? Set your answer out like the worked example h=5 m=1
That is h=12 m=2
